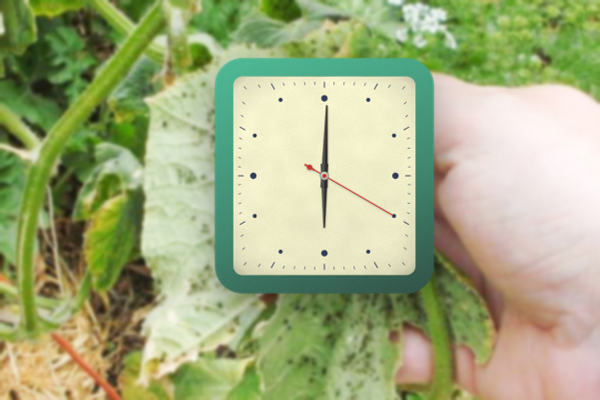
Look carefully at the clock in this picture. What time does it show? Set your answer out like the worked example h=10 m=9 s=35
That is h=6 m=0 s=20
